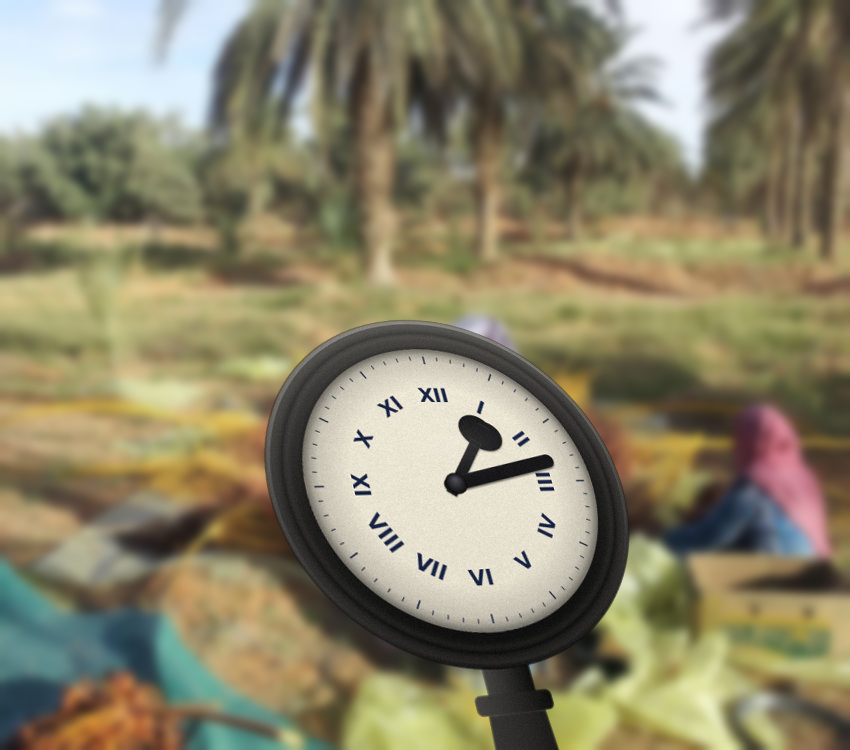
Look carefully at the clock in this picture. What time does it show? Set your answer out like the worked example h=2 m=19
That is h=1 m=13
